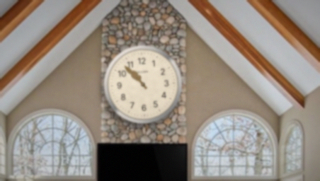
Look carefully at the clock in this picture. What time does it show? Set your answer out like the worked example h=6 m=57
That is h=10 m=53
